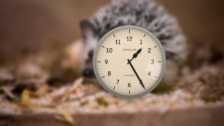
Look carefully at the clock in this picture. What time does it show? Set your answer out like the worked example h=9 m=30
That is h=1 m=25
